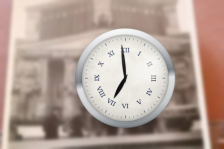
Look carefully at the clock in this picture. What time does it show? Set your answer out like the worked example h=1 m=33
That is h=6 m=59
